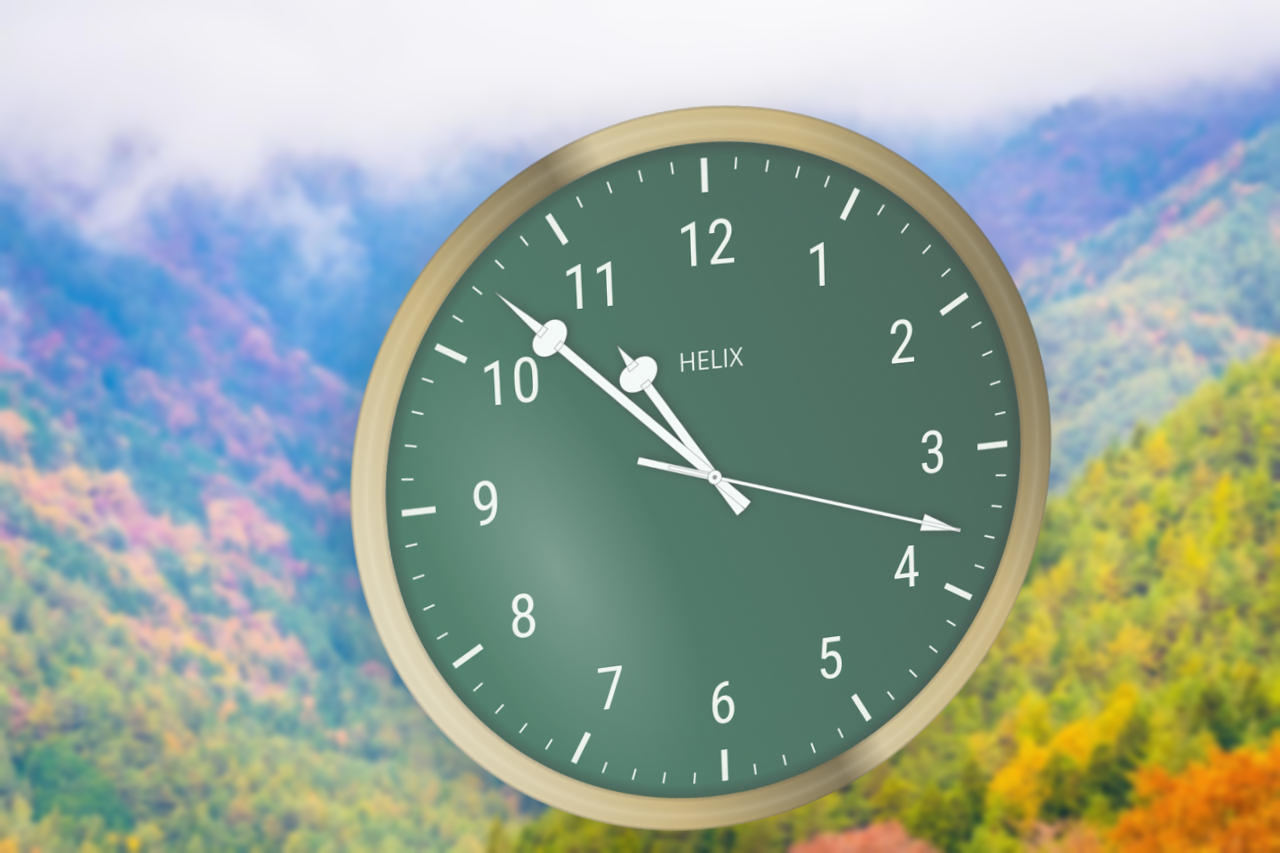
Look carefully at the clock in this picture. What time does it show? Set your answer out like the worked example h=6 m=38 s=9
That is h=10 m=52 s=18
